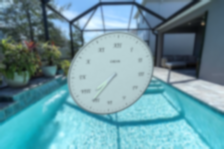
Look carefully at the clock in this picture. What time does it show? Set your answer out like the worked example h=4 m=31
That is h=7 m=36
